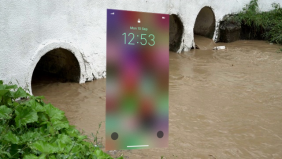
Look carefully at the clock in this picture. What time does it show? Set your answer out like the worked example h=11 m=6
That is h=12 m=53
